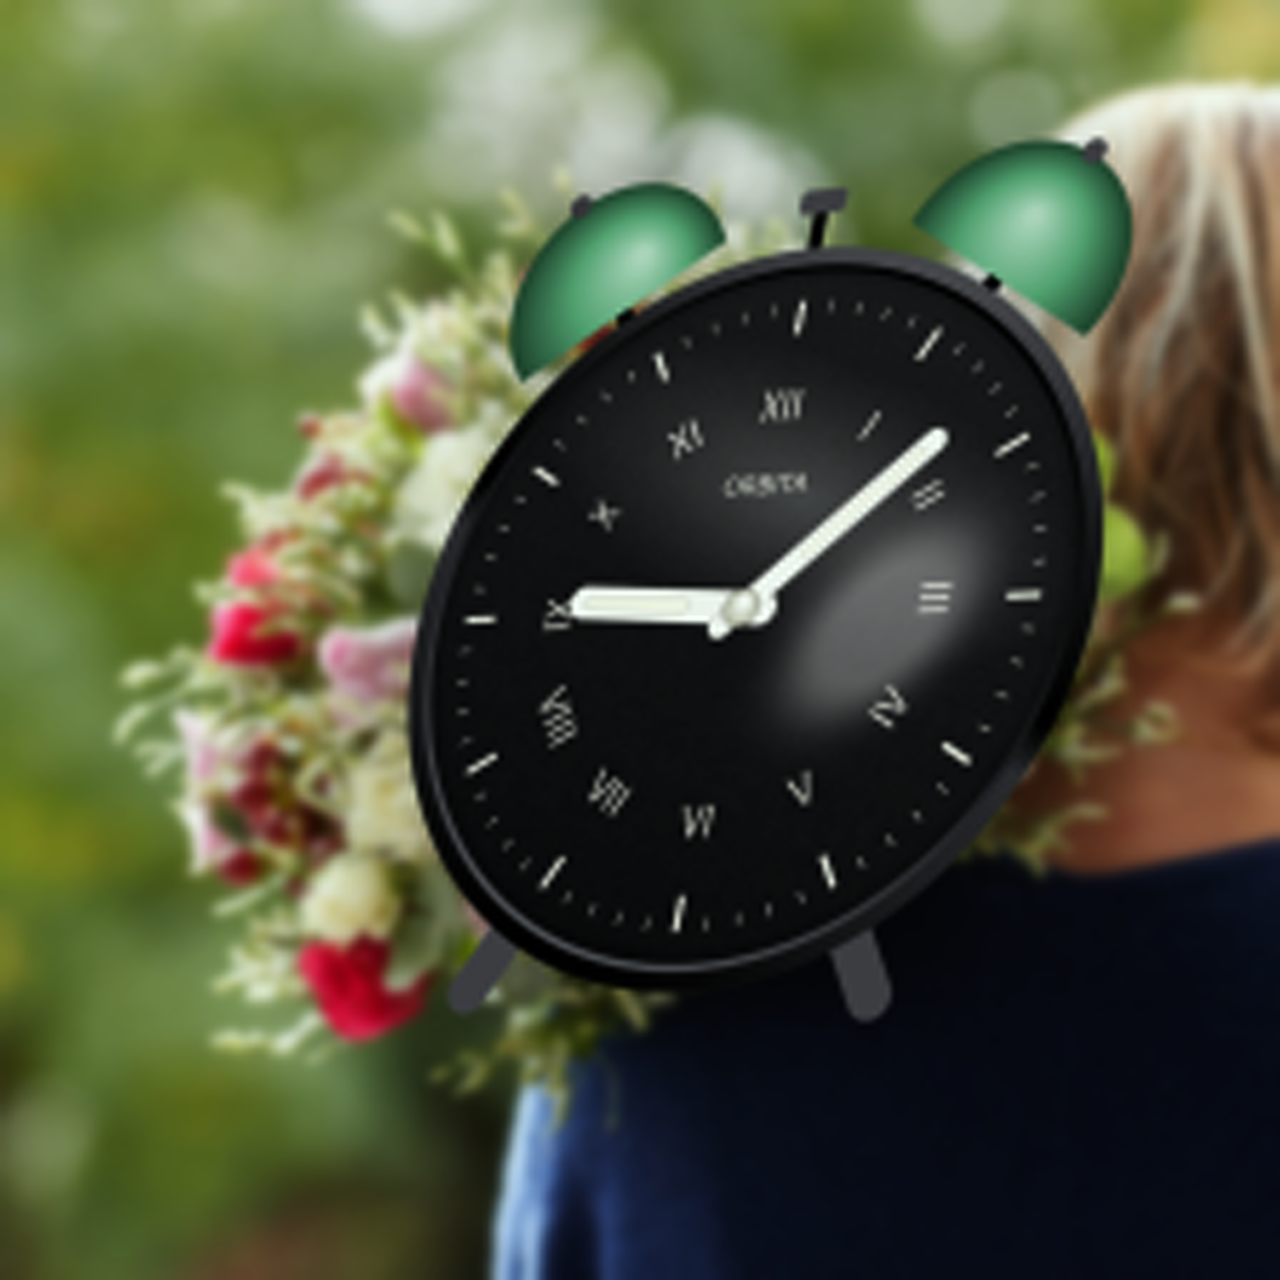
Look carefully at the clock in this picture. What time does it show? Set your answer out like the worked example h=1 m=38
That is h=9 m=8
